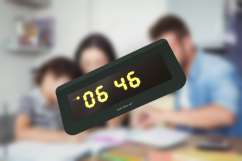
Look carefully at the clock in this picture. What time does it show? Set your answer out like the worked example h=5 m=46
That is h=6 m=46
